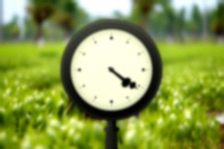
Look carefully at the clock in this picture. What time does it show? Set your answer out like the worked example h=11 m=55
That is h=4 m=21
